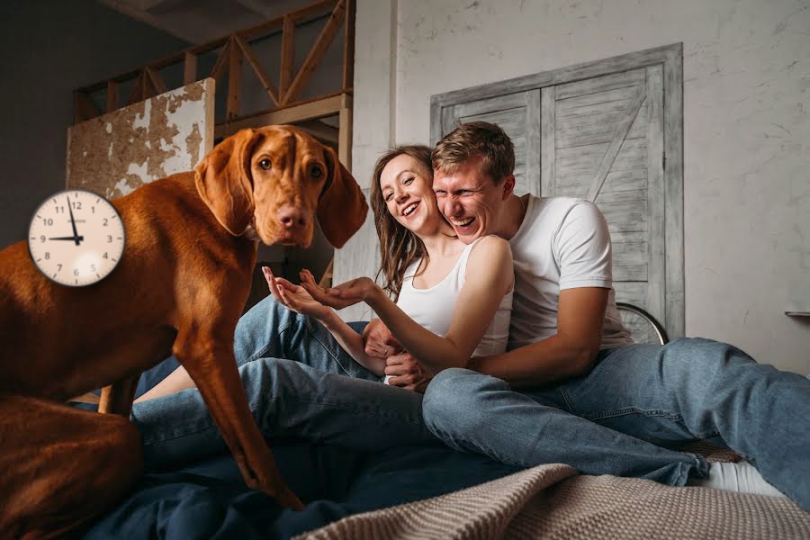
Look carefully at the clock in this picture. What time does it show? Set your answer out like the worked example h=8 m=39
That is h=8 m=58
